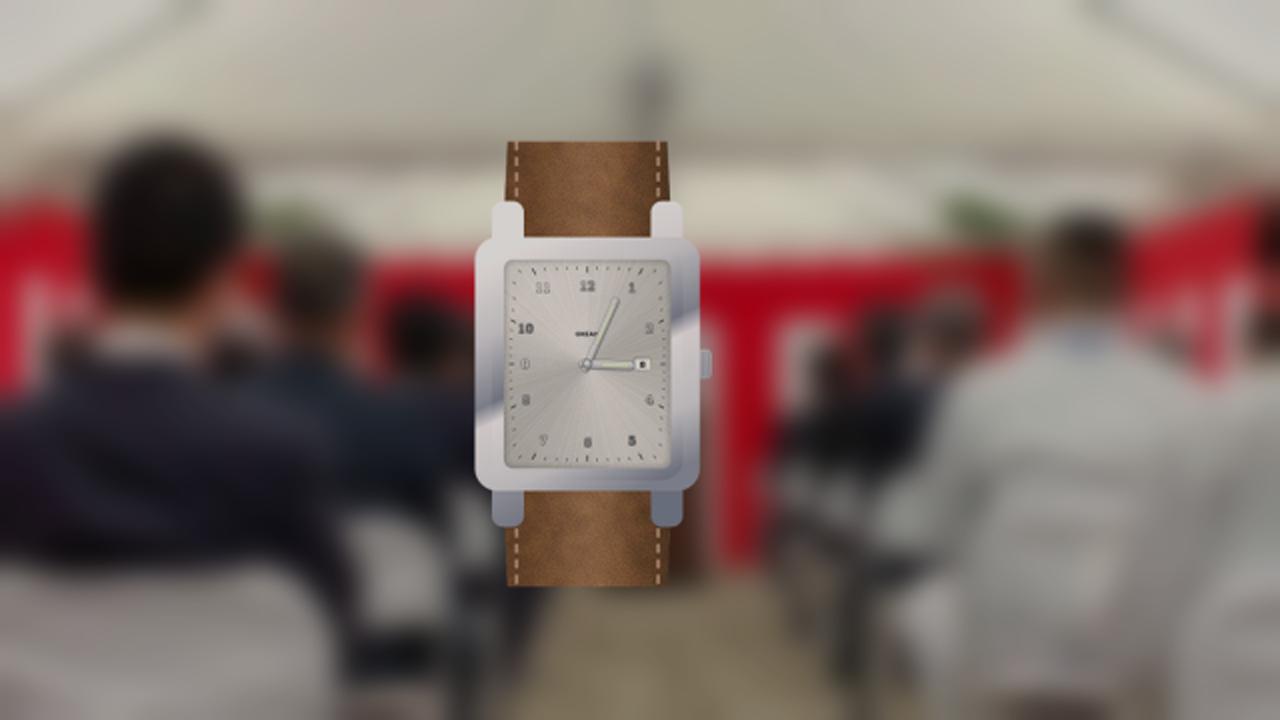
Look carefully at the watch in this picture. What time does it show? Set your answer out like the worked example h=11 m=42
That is h=3 m=4
